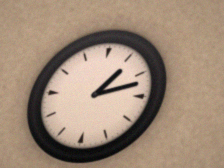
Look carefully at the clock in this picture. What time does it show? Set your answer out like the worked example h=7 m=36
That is h=1 m=12
